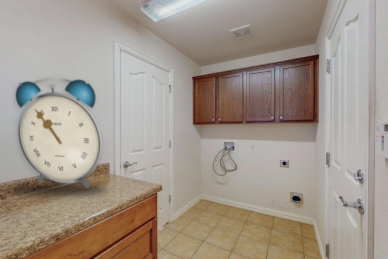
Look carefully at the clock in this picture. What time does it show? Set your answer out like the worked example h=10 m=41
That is h=10 m=54
